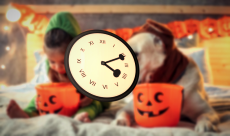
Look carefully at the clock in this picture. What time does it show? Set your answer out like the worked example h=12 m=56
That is h=4 m=11
